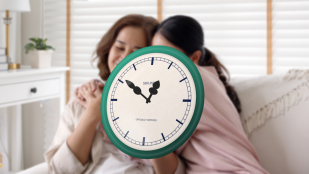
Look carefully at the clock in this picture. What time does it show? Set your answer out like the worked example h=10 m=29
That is h=12 m=51
